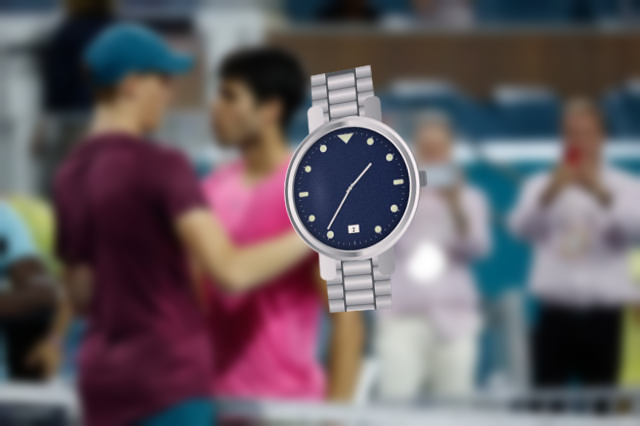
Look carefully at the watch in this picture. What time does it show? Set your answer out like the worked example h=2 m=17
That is h=1 m=36
